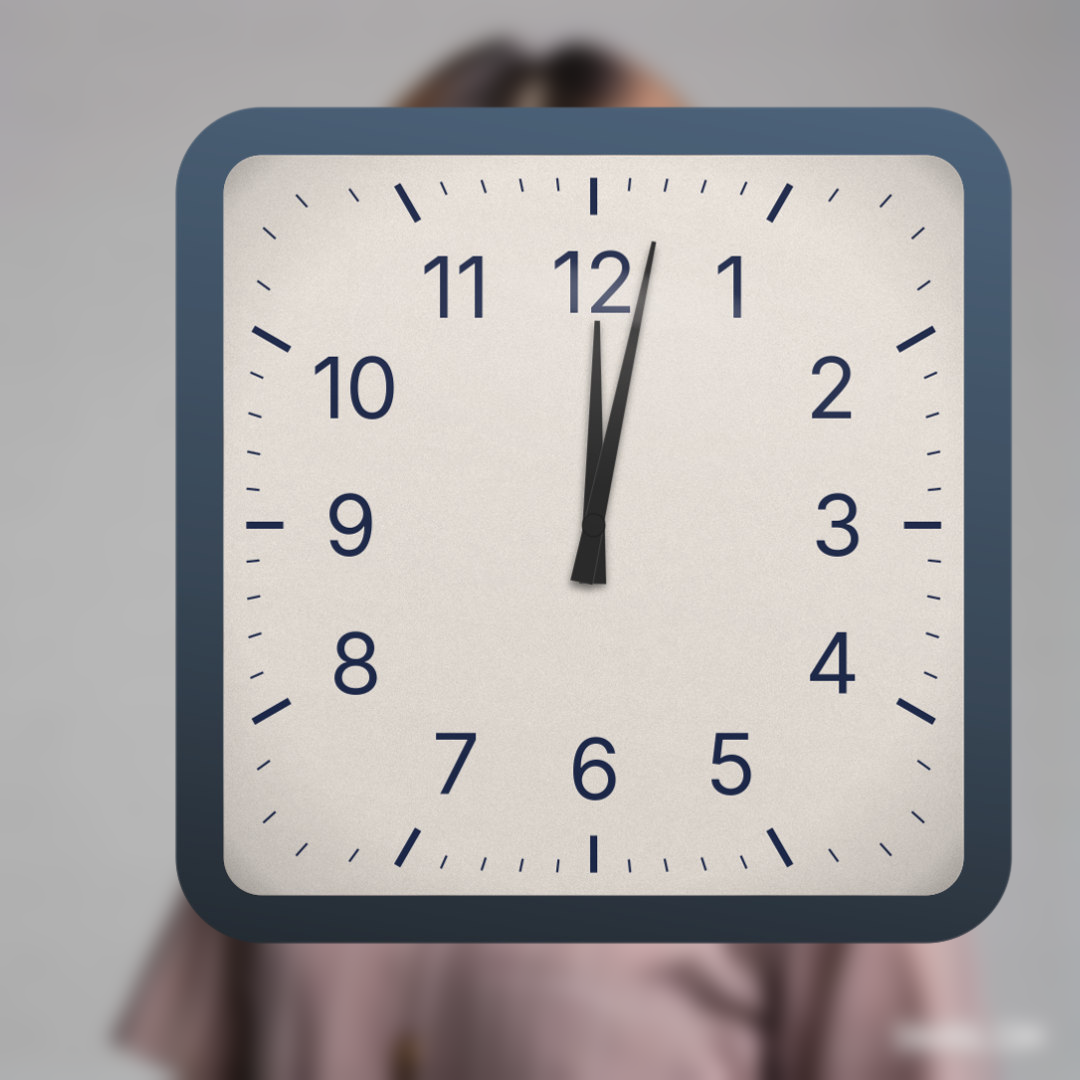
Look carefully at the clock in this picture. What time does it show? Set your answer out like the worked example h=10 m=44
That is h=12 m=2
